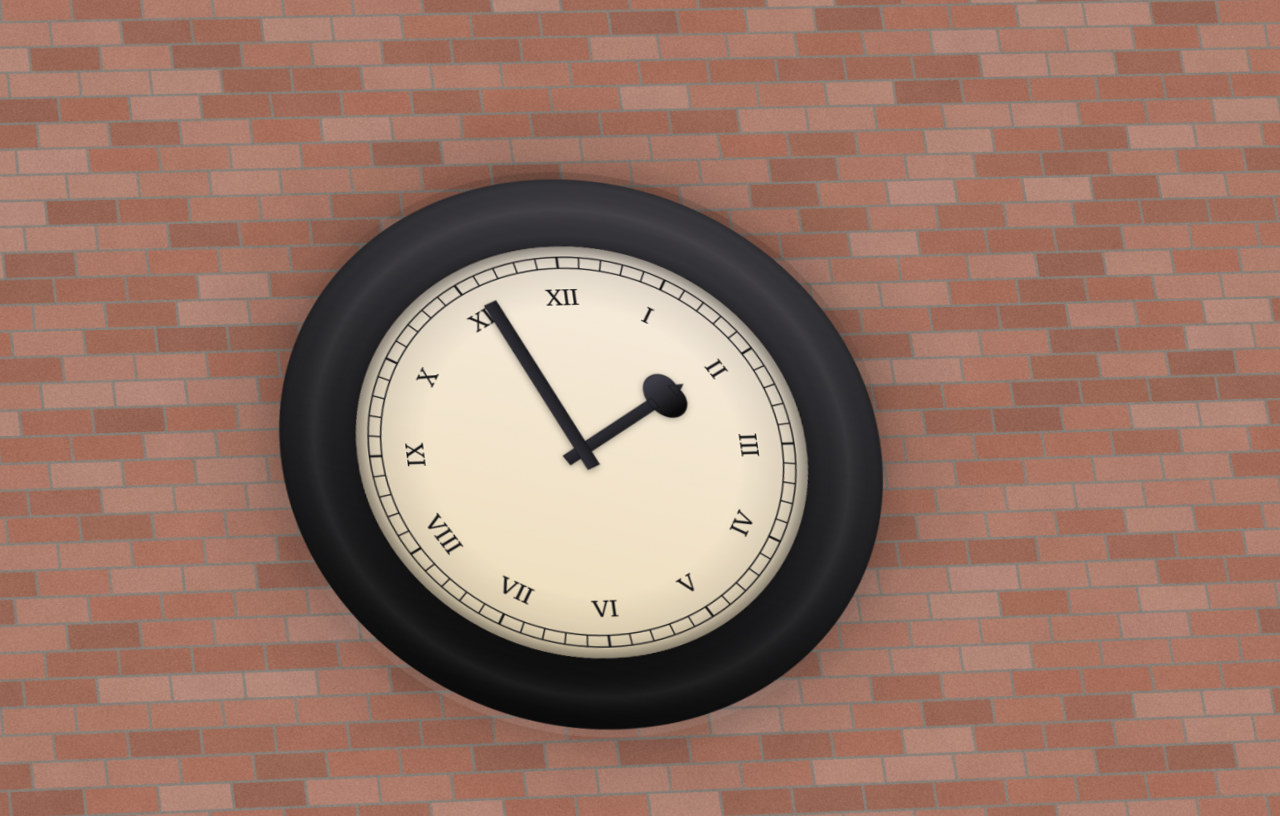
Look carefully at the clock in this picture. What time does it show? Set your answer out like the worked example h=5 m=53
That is h=1 m=56
